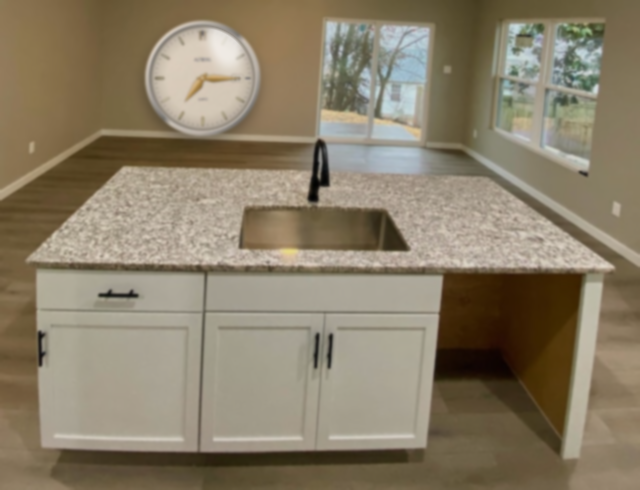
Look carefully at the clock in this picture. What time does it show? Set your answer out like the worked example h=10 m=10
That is h=7 m=15
